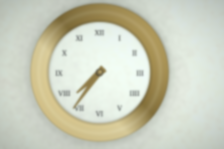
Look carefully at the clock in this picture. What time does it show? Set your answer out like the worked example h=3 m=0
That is h=7 m=36
